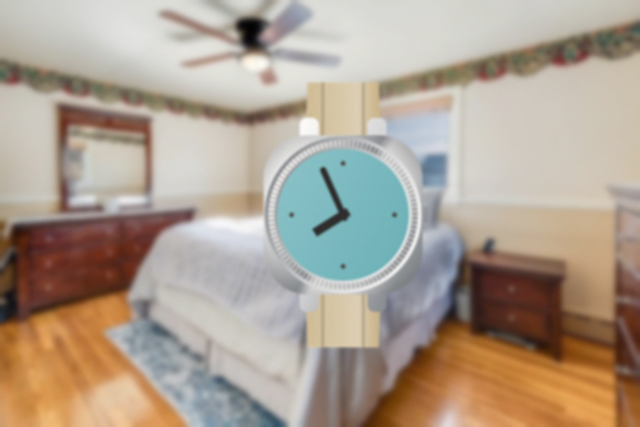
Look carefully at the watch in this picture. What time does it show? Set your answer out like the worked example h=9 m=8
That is h=7 m=56
